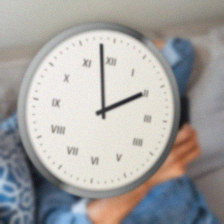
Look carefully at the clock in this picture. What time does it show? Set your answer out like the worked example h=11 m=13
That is h=1 m=58
